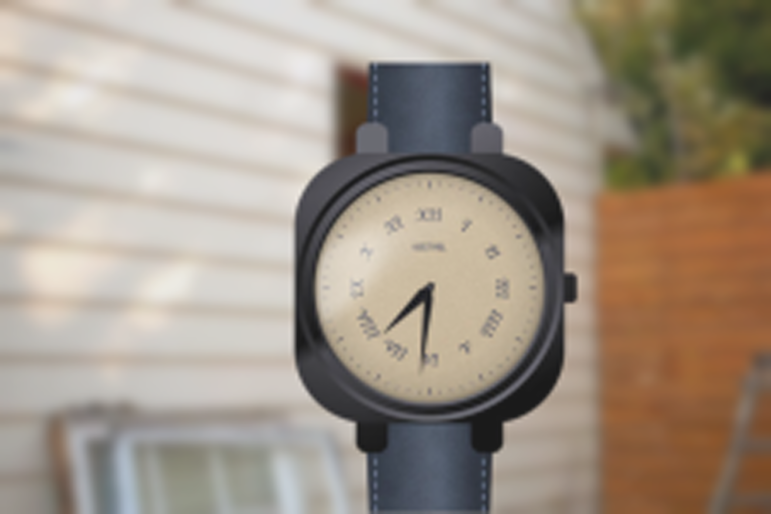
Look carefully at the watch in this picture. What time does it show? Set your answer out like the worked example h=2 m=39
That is h=7 m=31
